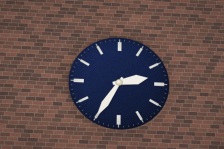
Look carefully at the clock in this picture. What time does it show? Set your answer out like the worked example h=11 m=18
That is h=2 m=35
